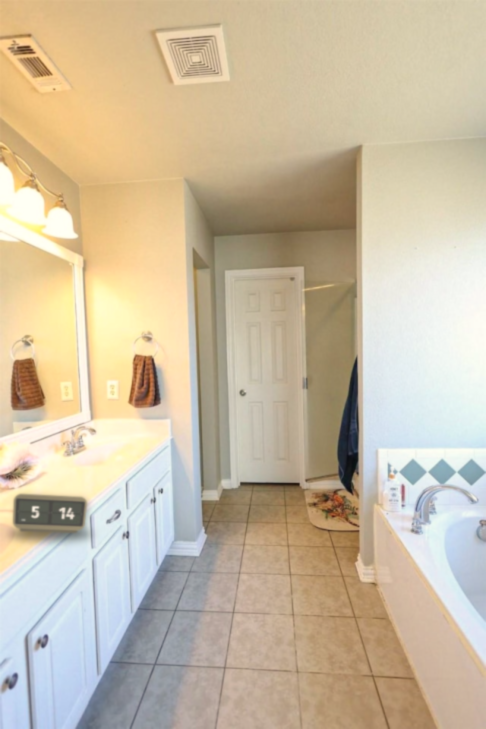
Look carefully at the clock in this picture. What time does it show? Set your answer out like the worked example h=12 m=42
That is h=5 m=14
